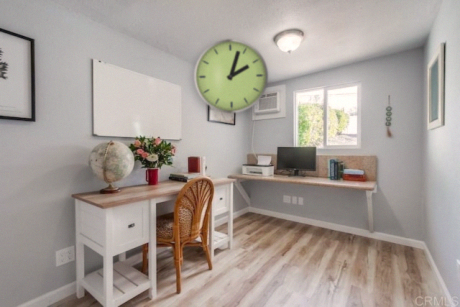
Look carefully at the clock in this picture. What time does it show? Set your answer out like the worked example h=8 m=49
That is h=2 m=3
